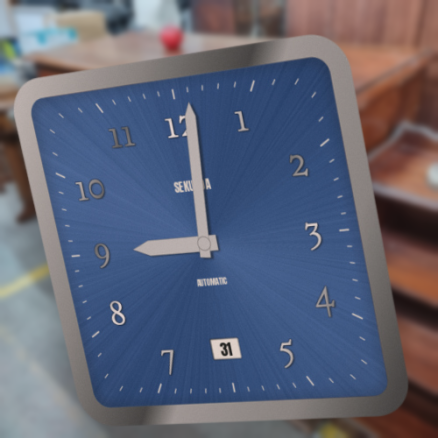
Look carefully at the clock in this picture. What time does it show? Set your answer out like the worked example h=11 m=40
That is h=9 m=1
